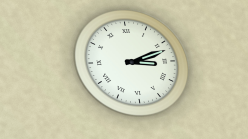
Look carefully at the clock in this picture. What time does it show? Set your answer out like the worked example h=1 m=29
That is h=3 m=12
